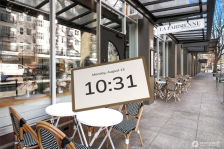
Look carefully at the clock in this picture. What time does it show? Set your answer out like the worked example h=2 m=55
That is h=10 m=31
